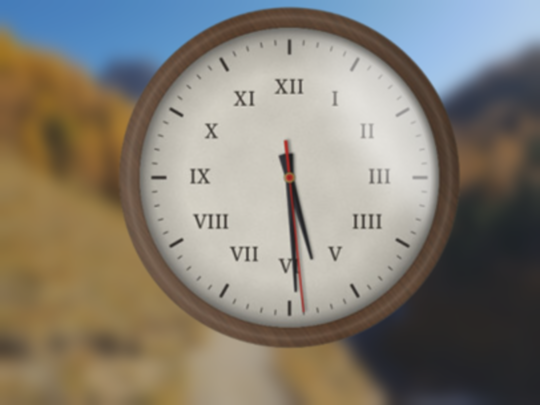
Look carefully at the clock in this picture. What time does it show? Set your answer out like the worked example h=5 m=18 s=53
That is h=5 m=29 s=29
